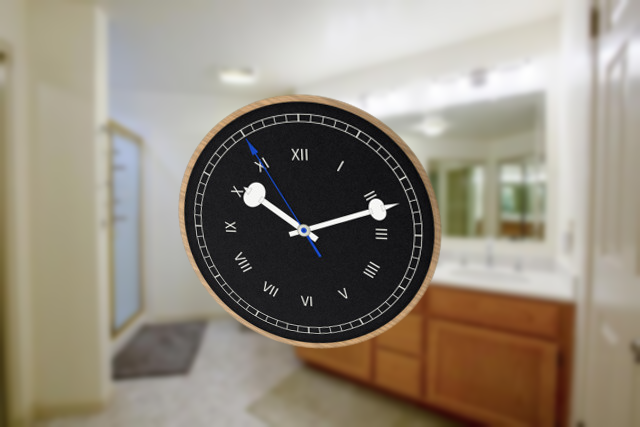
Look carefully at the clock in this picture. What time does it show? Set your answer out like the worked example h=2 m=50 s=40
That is h=10 m=11 s=55
